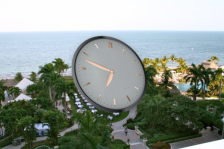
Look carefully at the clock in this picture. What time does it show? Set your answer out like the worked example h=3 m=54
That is h=6 m=48
